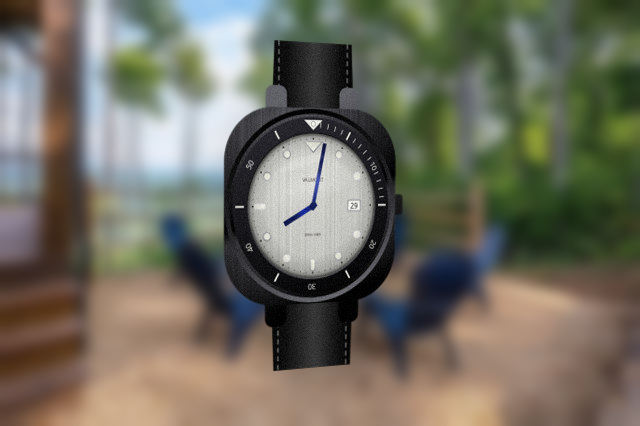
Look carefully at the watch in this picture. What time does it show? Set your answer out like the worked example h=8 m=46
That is h=8 m=2
